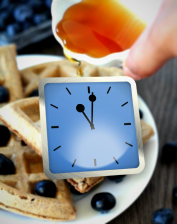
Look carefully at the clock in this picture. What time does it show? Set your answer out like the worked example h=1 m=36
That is h=11 m=1
